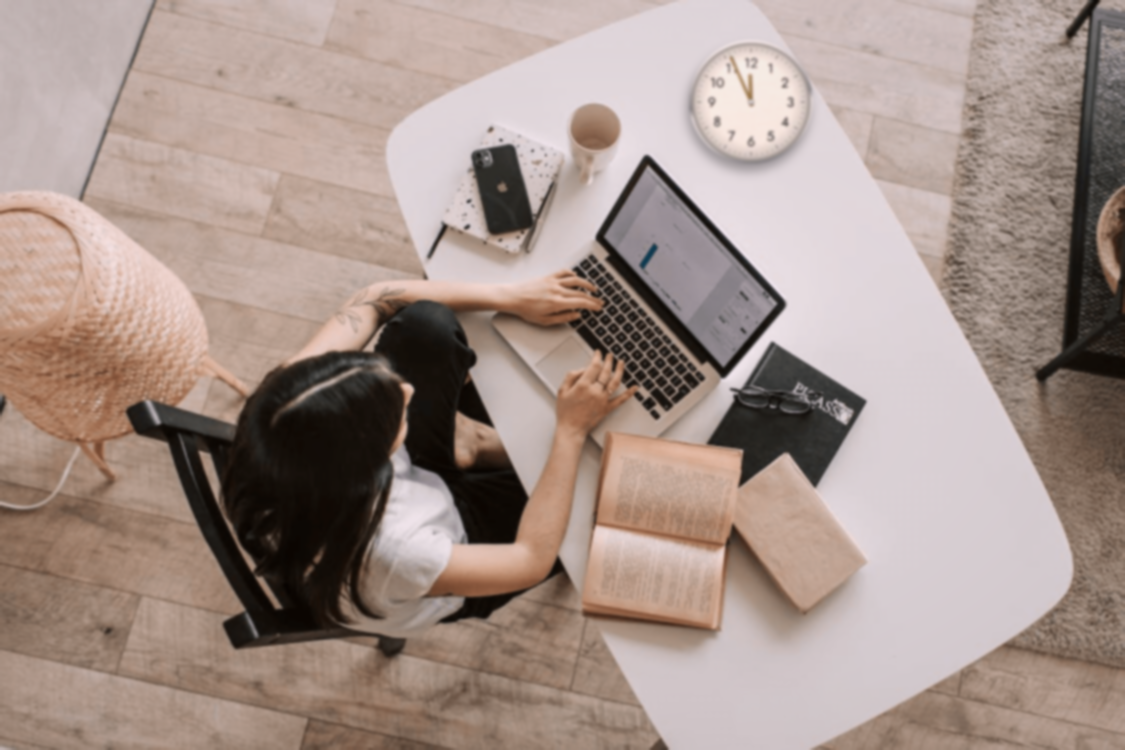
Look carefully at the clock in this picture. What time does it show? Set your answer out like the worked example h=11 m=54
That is h=11 m=56
